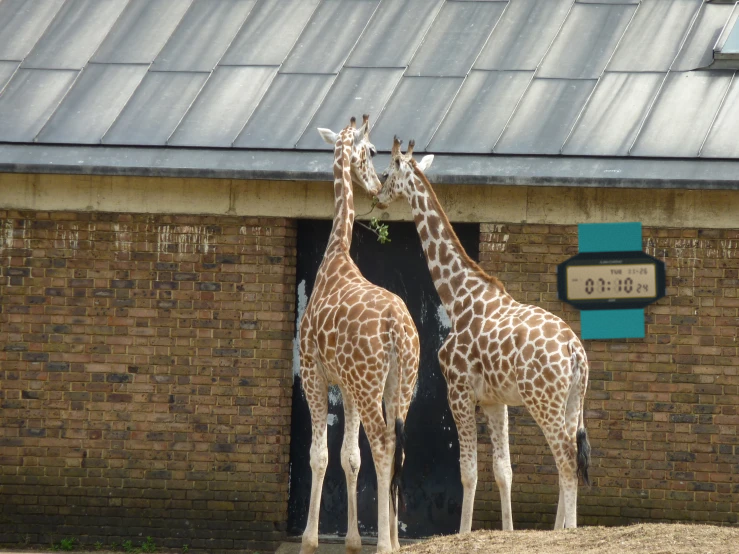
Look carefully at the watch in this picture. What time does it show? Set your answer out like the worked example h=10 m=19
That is h=7 m=10
